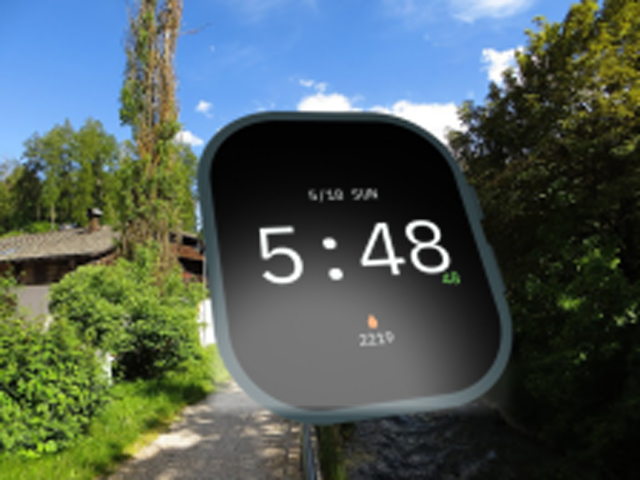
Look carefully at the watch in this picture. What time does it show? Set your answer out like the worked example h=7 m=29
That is h=5 m=48
